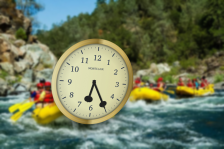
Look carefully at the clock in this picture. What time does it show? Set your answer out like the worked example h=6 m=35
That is h=6 m=25
